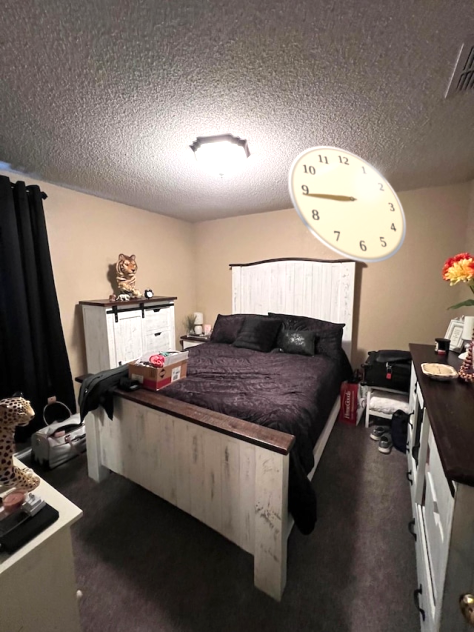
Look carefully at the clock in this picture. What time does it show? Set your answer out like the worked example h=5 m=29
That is h=8 m=44
